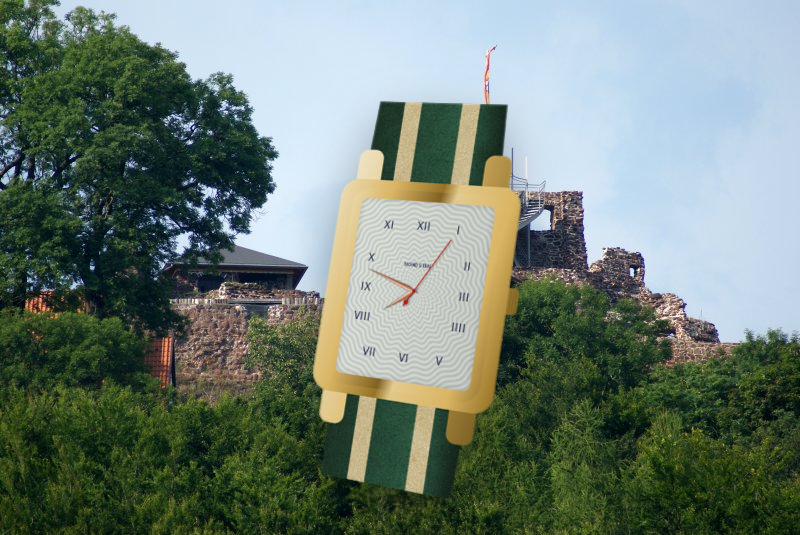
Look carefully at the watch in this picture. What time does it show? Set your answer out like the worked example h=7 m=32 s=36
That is h=7 m=48 s=5
